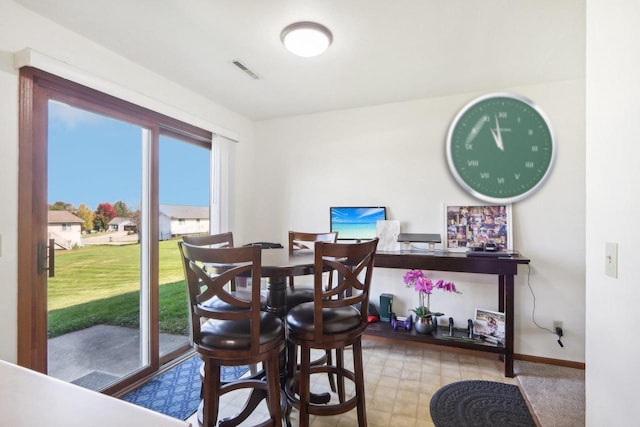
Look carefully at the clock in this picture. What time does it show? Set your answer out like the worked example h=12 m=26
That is h=10 m=58
